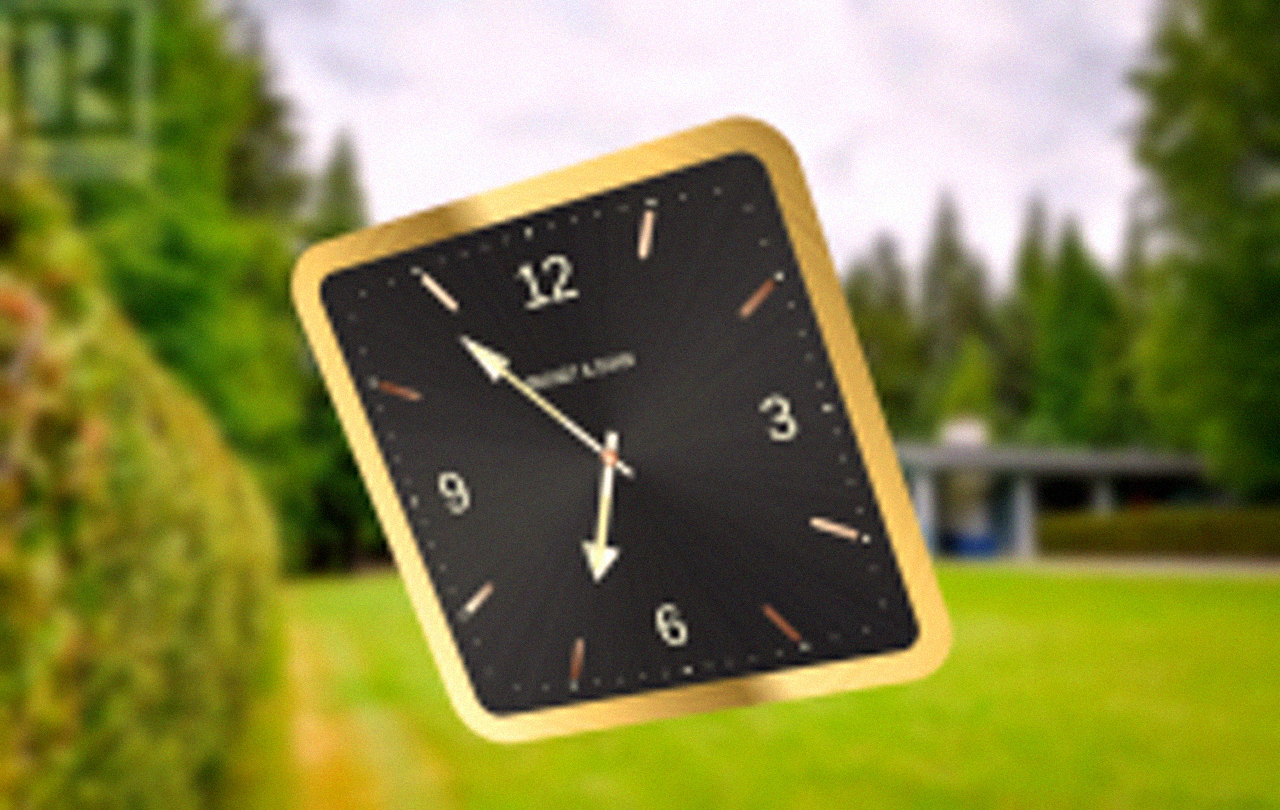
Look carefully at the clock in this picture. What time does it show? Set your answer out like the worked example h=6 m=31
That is h=6 m=54
